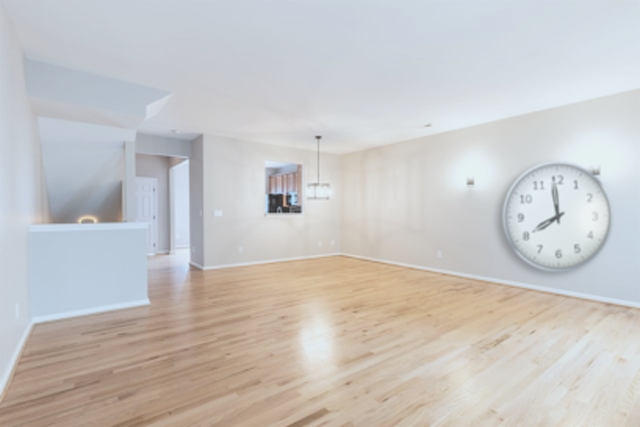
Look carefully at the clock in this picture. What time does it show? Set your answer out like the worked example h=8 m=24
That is h=7 m=59
